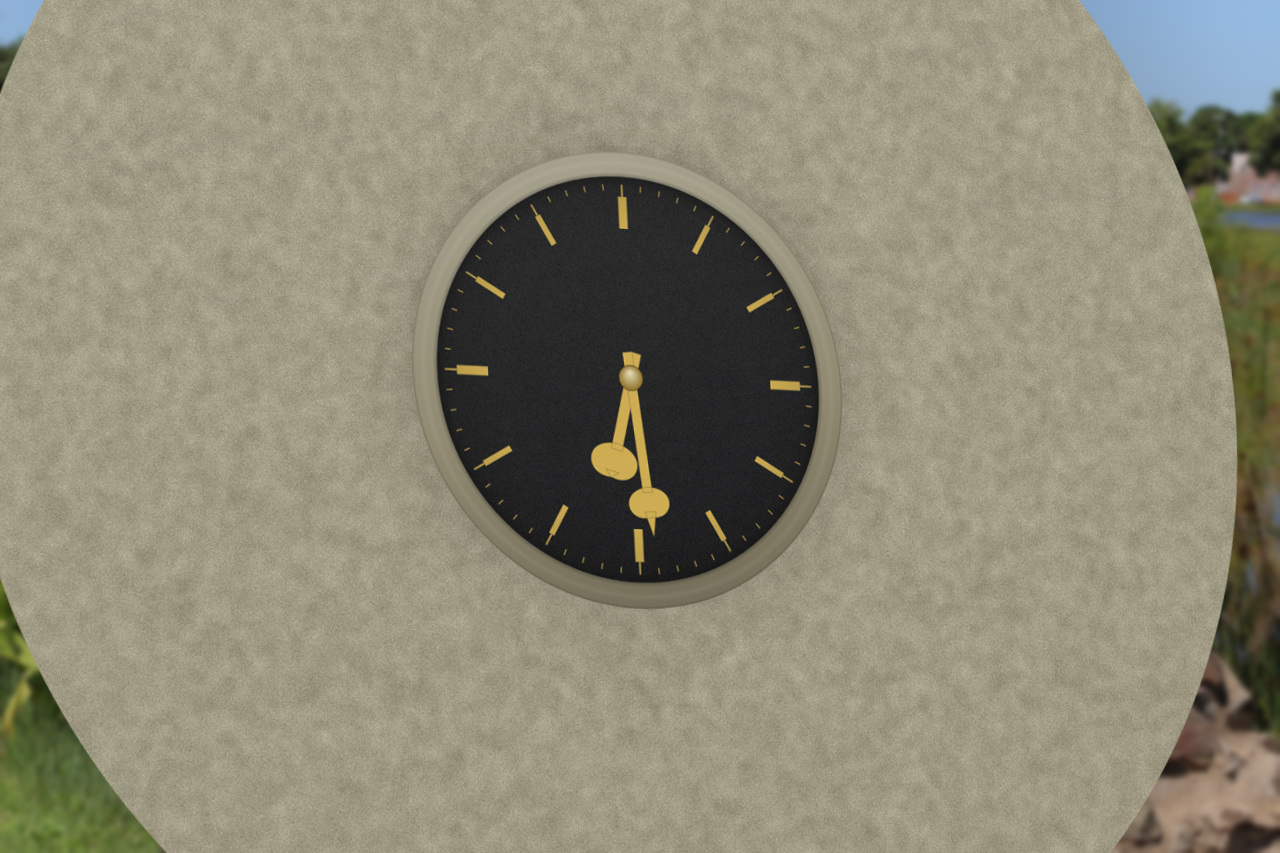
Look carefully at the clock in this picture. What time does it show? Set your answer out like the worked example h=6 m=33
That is h=6 m=29
